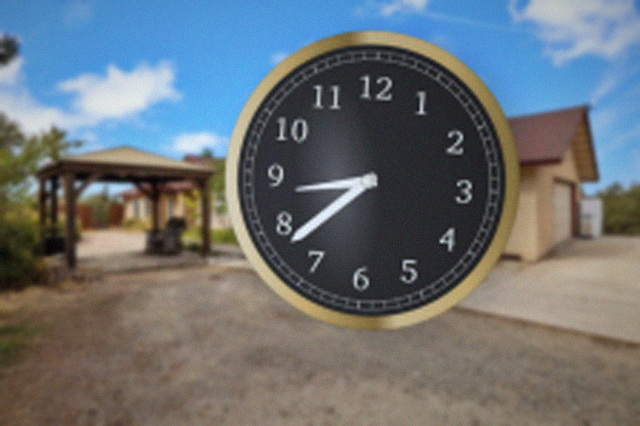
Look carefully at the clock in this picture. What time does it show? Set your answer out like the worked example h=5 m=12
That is h=8 m=38
